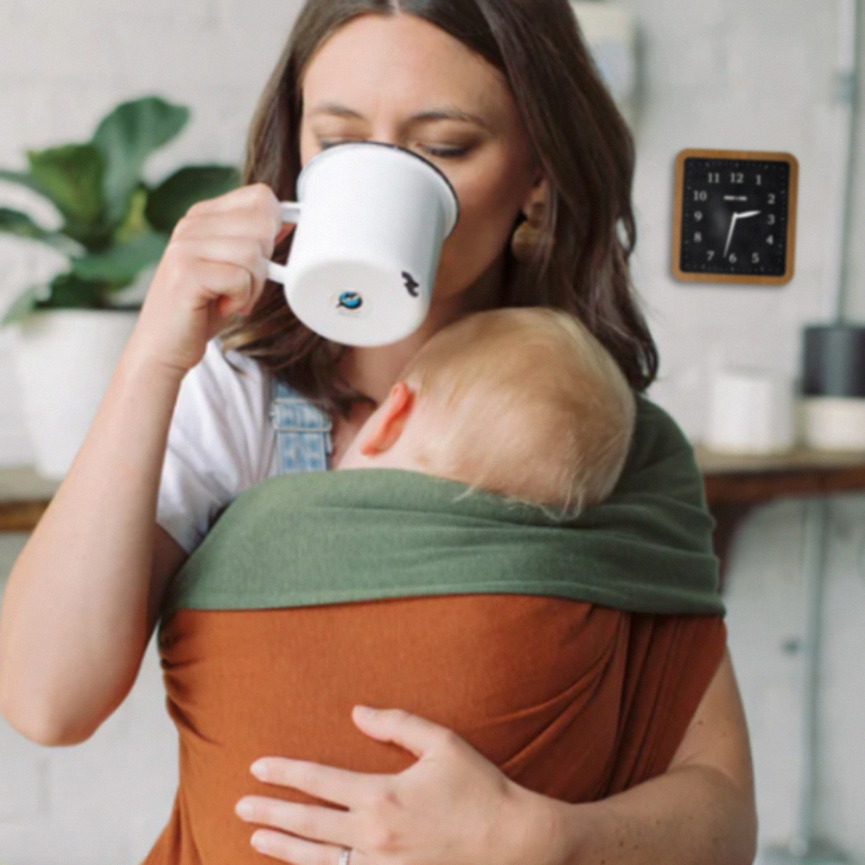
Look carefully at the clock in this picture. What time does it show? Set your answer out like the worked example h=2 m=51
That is h=2 m=32
